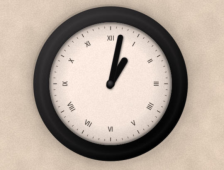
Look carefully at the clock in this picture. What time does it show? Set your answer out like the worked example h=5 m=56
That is h=1 m=2
